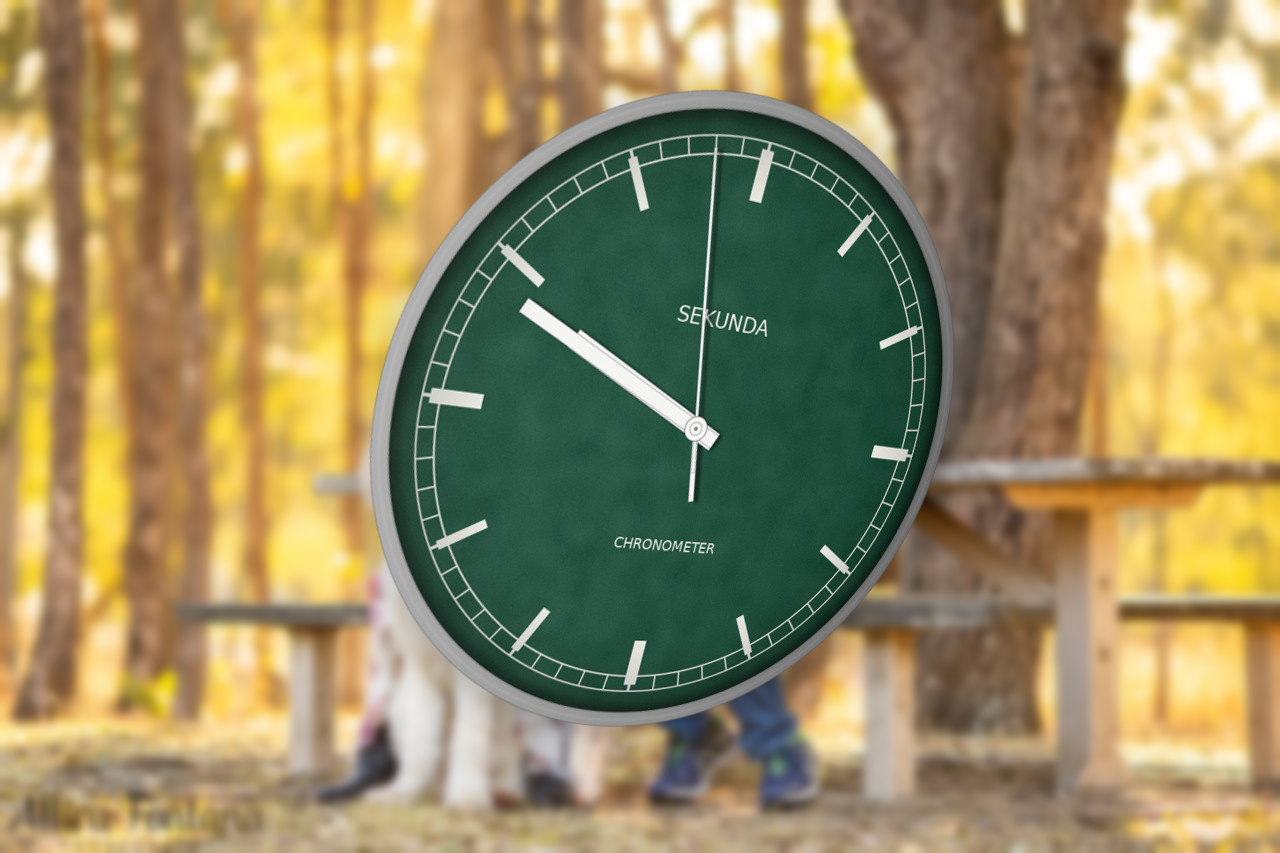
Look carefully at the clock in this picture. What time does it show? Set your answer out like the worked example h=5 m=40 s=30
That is h=9 m=48 s=58
